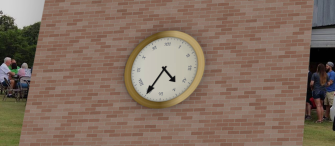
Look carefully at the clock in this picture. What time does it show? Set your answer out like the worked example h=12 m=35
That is h=4 m=35
